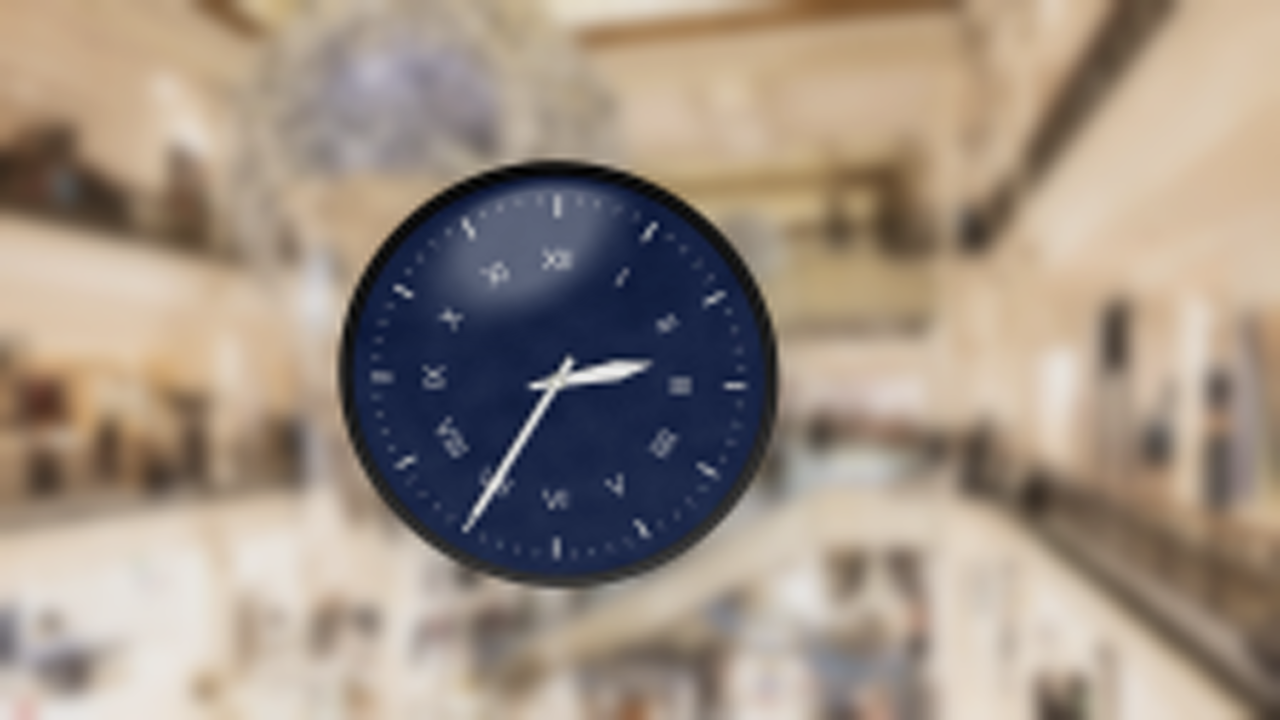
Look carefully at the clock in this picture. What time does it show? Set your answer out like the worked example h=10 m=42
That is h=2 m=35
